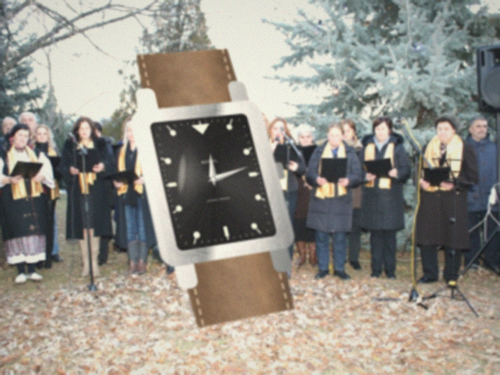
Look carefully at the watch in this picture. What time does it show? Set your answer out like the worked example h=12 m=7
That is h=12 m=13
